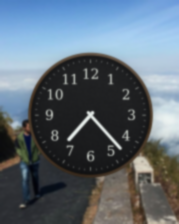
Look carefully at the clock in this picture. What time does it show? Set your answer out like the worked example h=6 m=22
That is h=7 m=23
